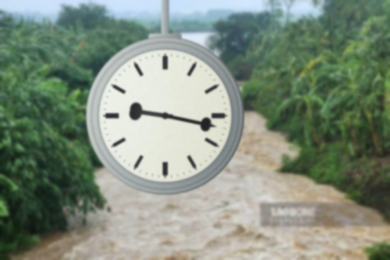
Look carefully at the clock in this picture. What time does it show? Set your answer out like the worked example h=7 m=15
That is h=9 m=17
